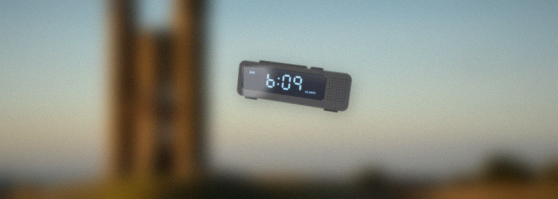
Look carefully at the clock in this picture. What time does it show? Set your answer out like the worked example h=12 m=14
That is h=6 m=9
